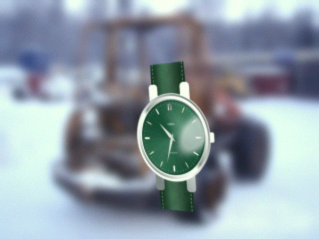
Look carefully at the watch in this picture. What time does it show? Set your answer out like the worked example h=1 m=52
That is h=10 m=33
